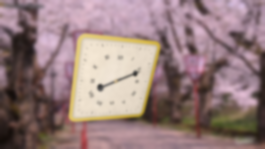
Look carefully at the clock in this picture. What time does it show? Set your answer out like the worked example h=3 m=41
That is h=8 m=11
